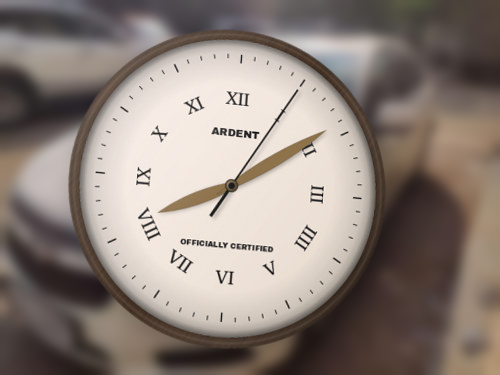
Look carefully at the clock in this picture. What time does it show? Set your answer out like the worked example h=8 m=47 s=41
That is h=8 m=9 s=5
